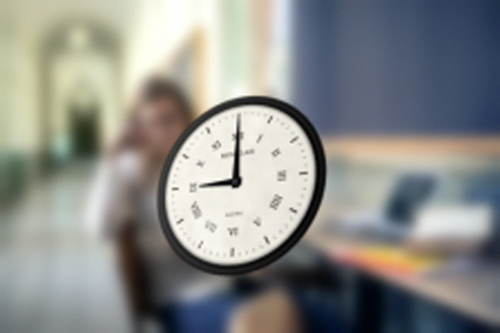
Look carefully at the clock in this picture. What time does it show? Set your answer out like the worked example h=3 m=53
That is h=9 m=0
